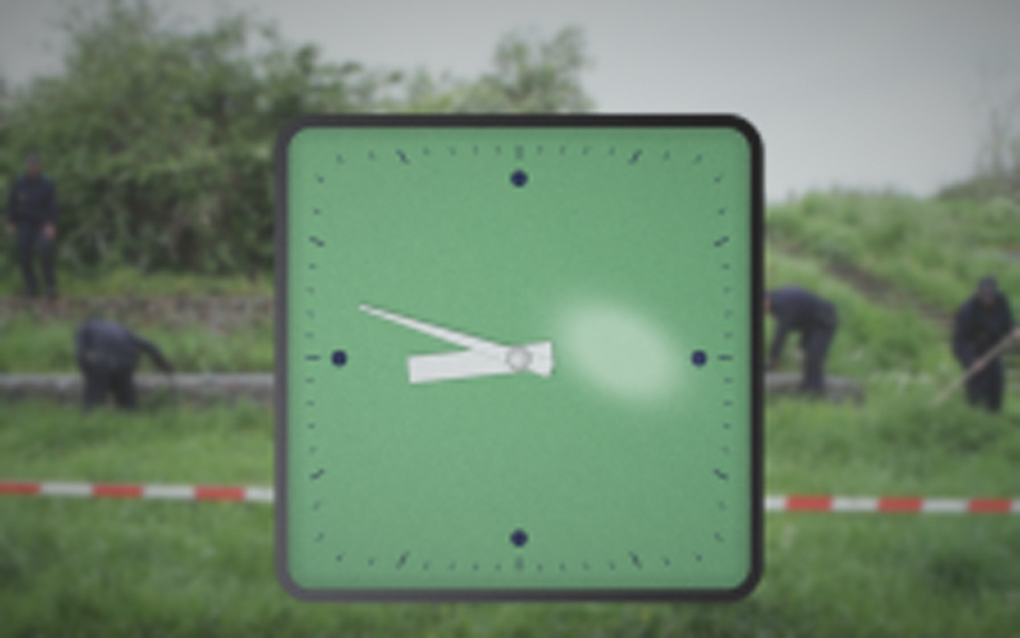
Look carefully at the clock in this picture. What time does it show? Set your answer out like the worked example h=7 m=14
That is h=8 m=48
